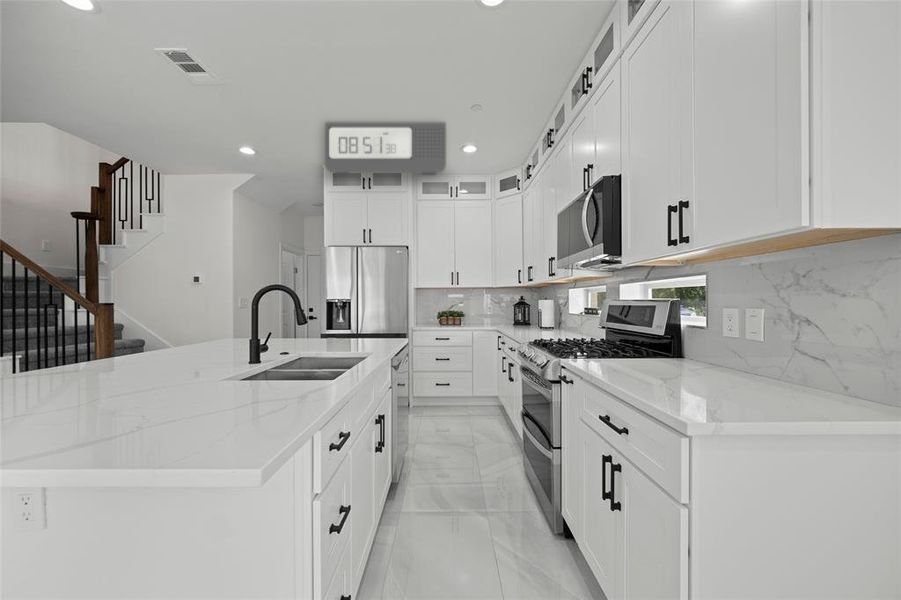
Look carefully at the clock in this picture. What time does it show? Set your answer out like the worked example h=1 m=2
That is h=8 m=51
